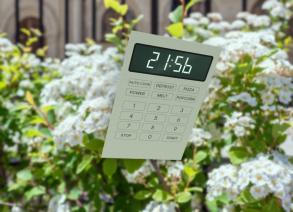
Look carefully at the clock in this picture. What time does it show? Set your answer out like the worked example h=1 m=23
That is h=21 m=56
